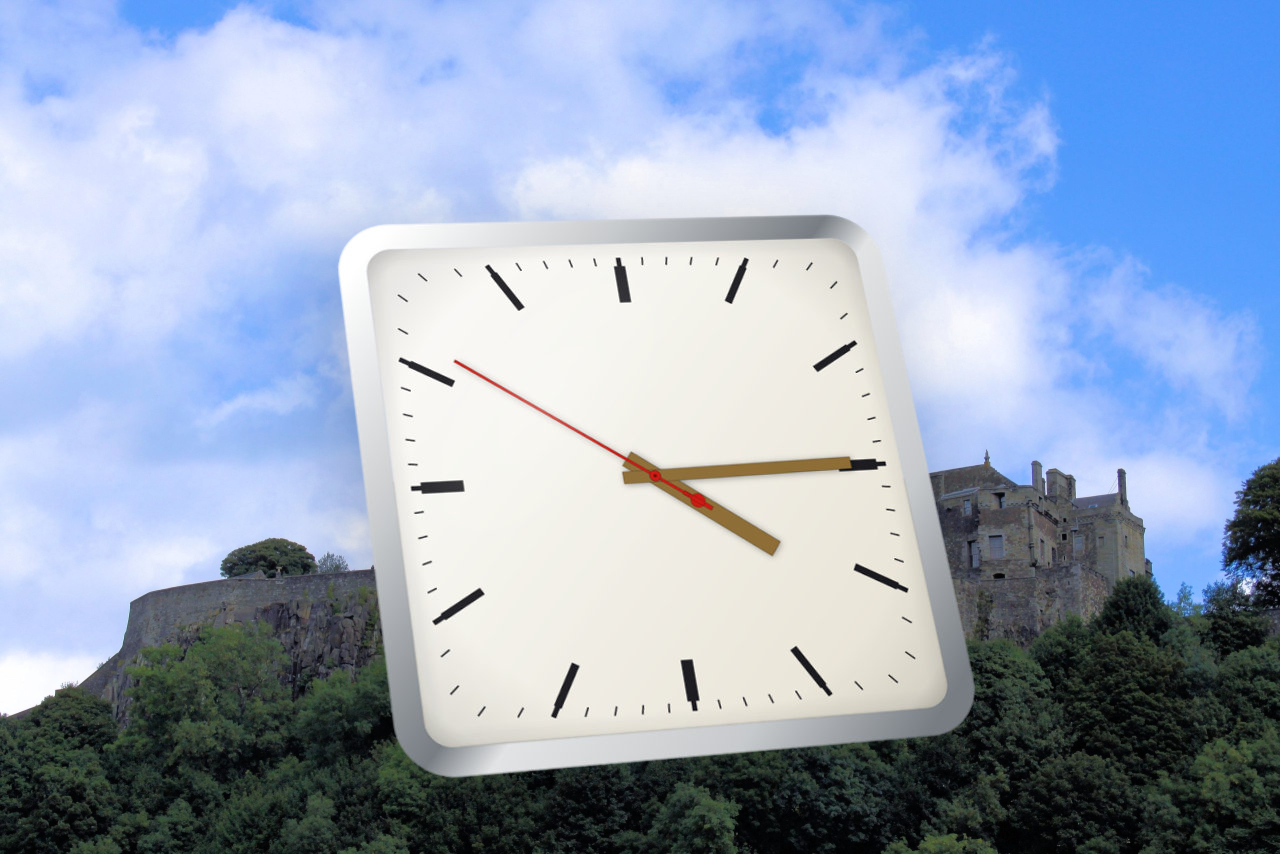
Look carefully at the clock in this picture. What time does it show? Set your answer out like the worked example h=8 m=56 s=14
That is h=4 m=14 s=51
